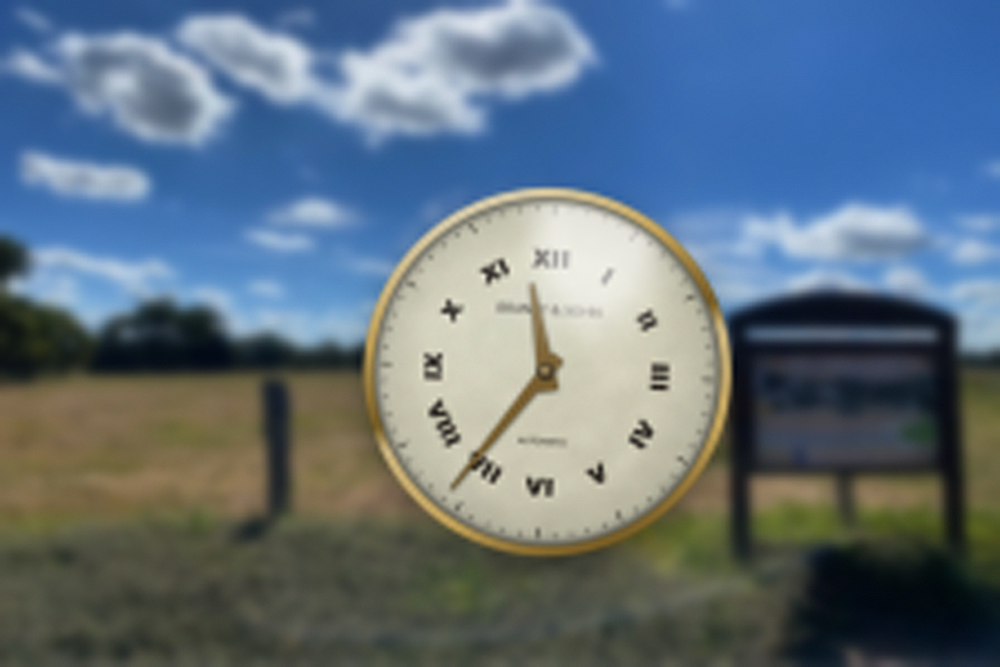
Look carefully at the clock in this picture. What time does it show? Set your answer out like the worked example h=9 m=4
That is h=11 m=36
